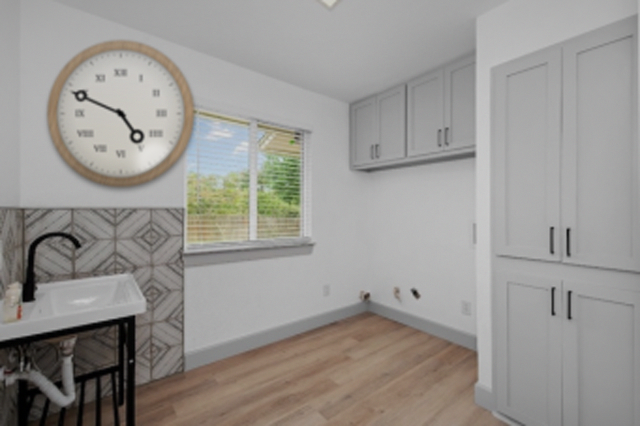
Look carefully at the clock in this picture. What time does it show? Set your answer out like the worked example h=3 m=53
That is h=4 m=49
